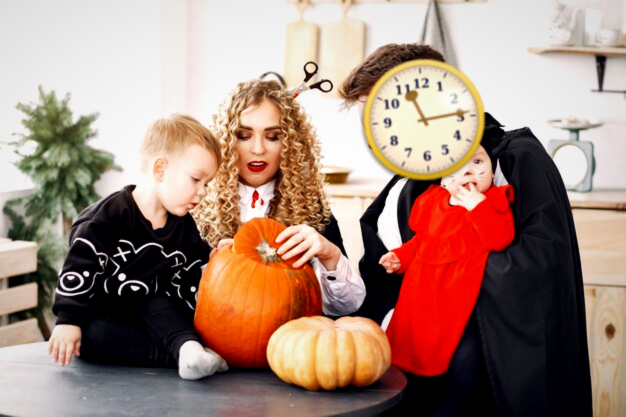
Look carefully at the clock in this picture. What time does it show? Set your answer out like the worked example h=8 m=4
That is h=11 m=14
